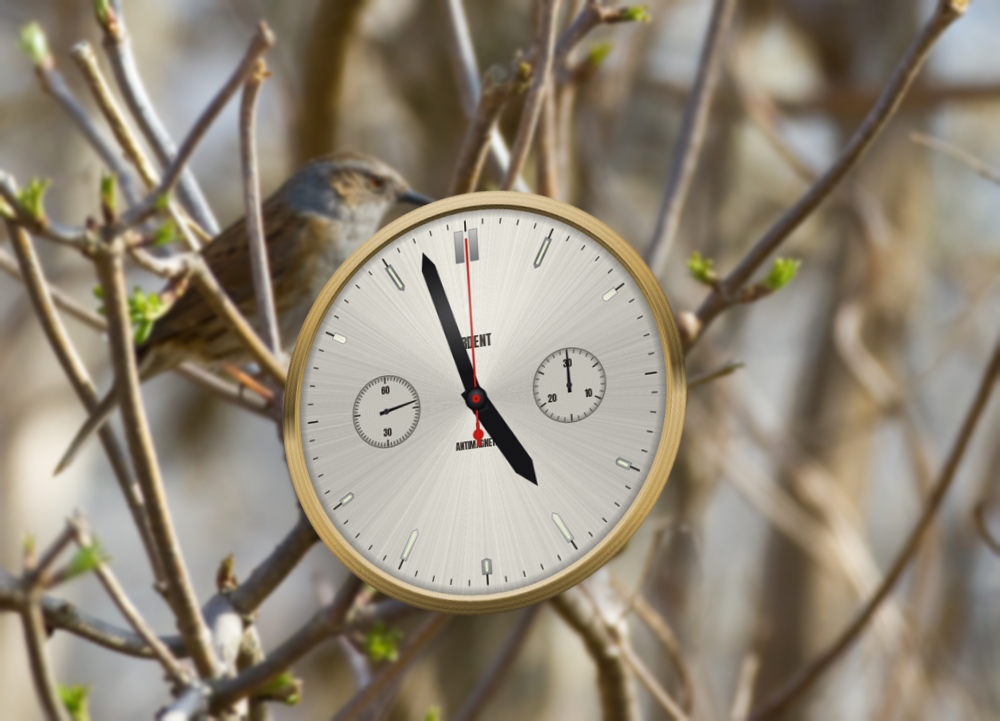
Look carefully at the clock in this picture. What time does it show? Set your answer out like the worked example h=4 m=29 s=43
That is h=4 m=57 s=13
